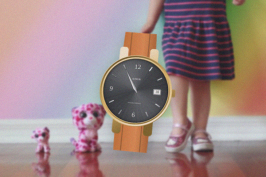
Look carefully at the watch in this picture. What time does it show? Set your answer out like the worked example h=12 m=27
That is h=10 m=55
